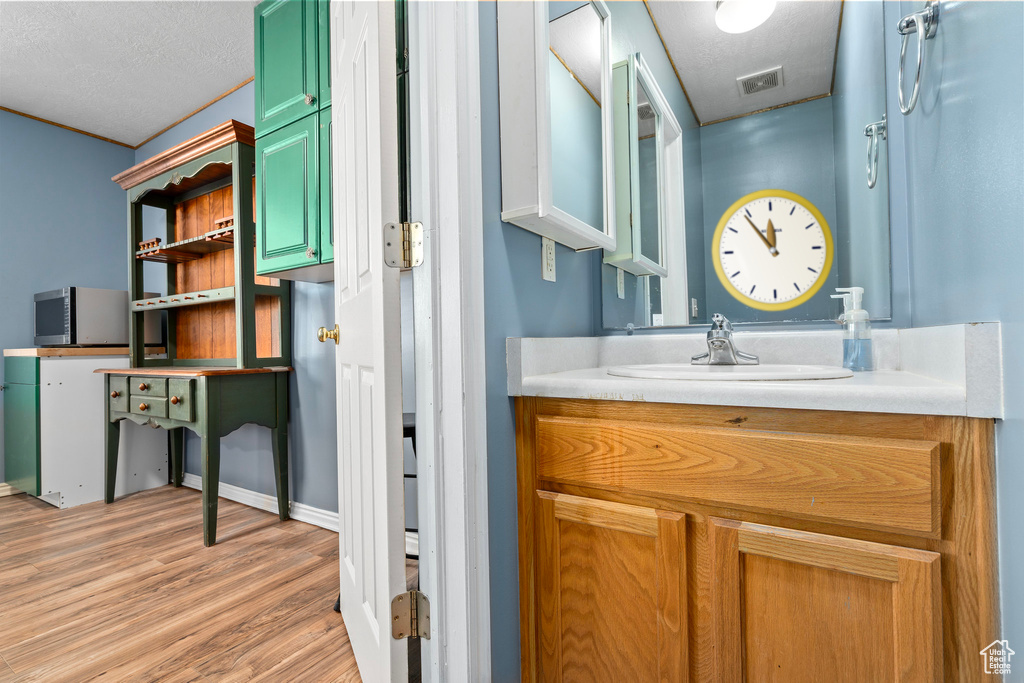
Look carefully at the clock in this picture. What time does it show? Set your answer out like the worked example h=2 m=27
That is h=11 m=54
